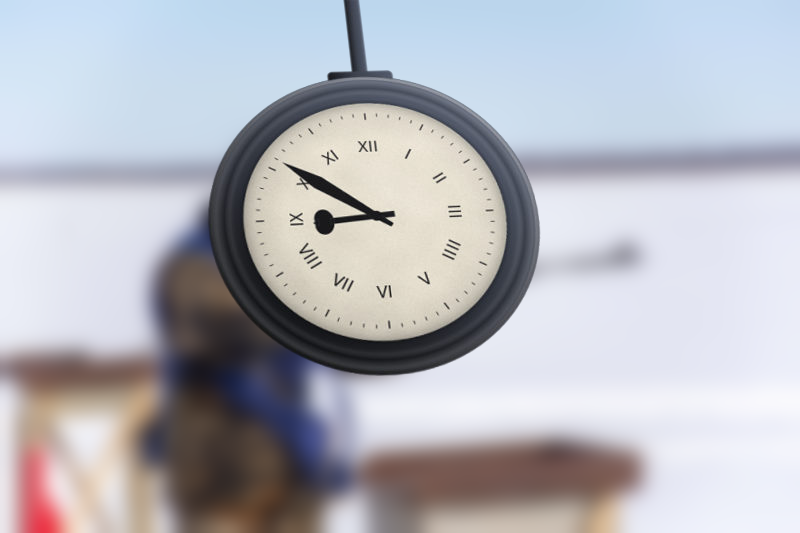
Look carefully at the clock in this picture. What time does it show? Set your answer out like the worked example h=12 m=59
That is h=8 m=51
